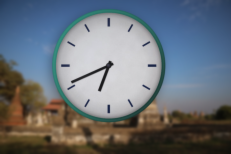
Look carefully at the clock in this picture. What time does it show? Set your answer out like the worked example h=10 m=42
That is h=6 m=41
